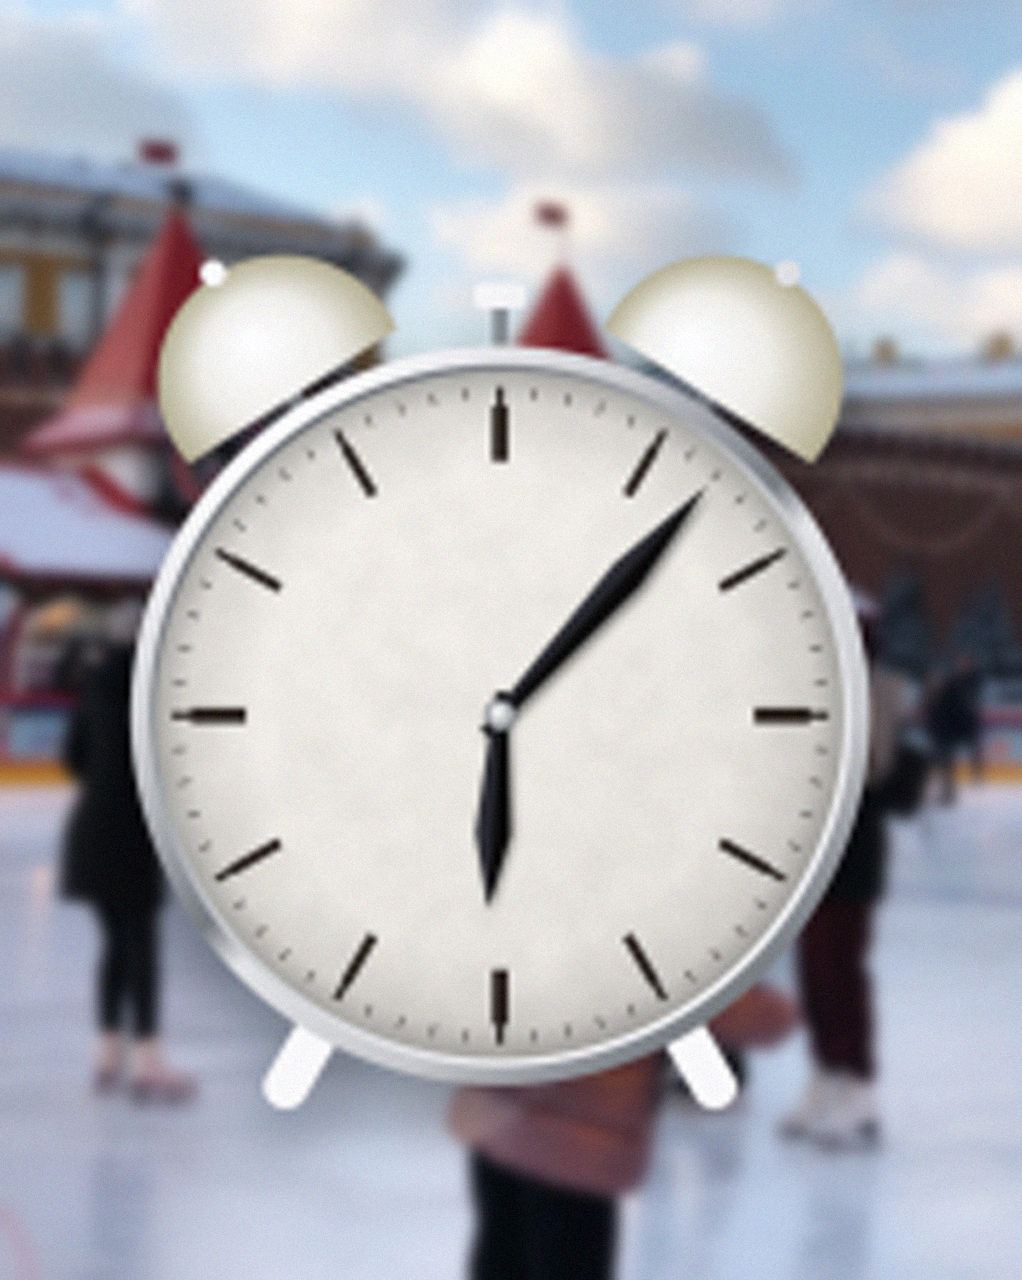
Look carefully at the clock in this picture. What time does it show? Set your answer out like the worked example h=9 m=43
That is h=6 m=7
